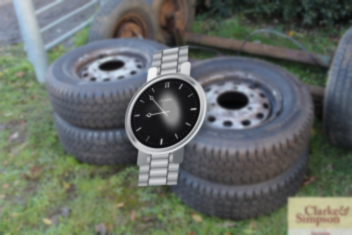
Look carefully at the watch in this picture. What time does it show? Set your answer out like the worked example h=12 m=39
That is h=8 m=53
